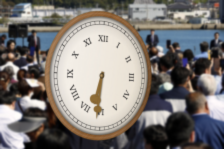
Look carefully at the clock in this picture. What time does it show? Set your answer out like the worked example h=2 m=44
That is h=6 m=31
